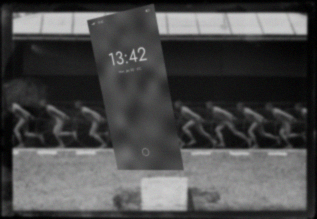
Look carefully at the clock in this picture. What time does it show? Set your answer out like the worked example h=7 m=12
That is h=13 m=42
